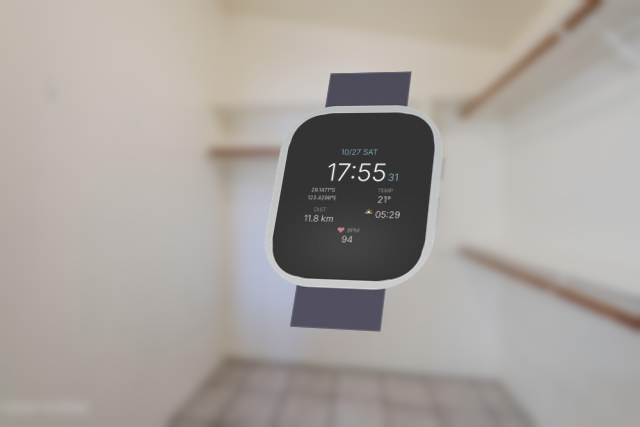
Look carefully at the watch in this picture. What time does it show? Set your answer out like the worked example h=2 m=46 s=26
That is h=17 m=55 s=31
